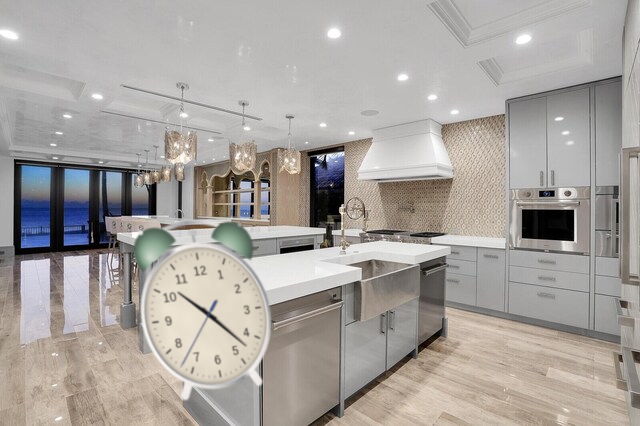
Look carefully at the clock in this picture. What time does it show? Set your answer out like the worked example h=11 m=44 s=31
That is h=10 m=22 s=37
